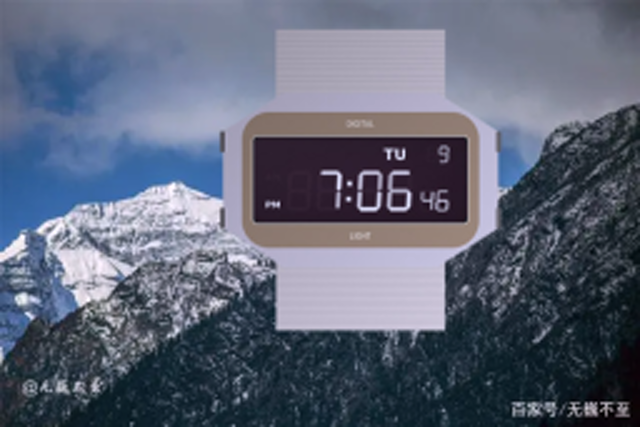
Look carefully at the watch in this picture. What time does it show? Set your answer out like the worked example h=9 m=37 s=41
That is h=7 m=6 s=46
